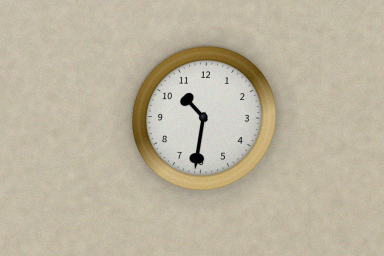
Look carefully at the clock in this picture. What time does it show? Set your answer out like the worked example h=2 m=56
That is h=10 m=31
